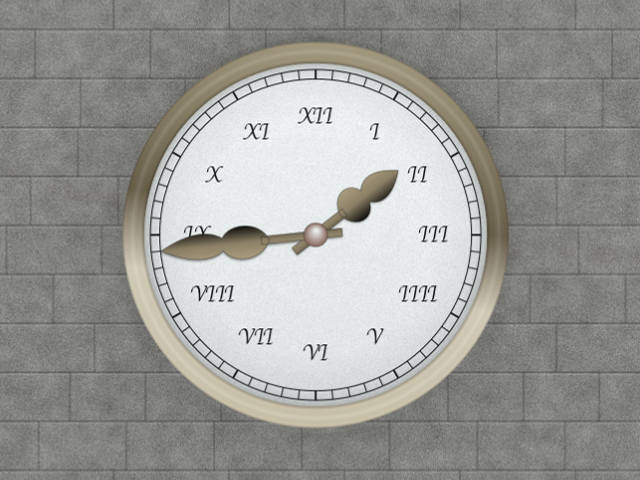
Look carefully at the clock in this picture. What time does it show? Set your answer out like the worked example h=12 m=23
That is h=1 m=44
